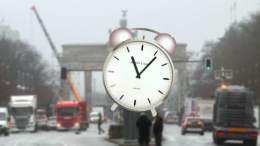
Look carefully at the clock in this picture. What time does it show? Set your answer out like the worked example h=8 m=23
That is h=11 m=6
